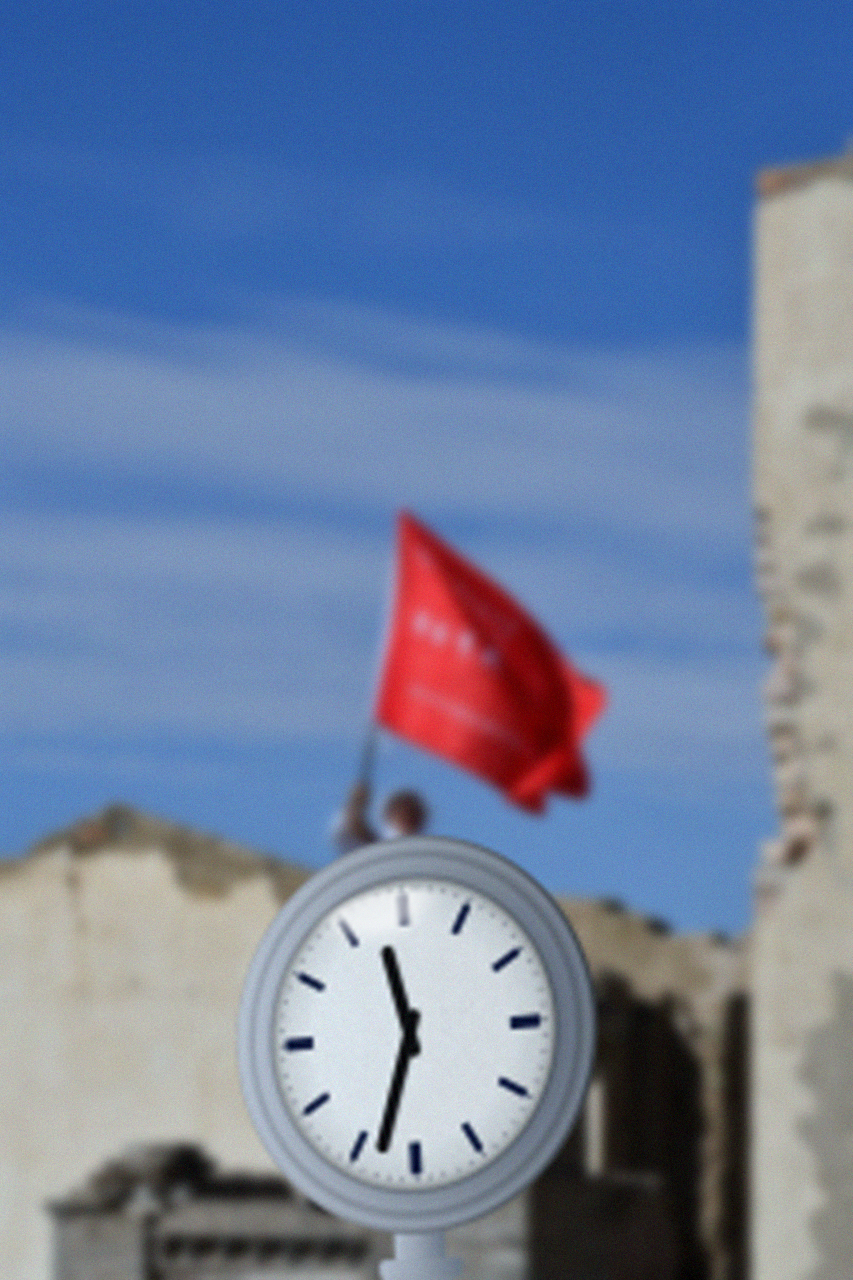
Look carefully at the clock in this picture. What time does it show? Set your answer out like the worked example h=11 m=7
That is h=11 m=33
